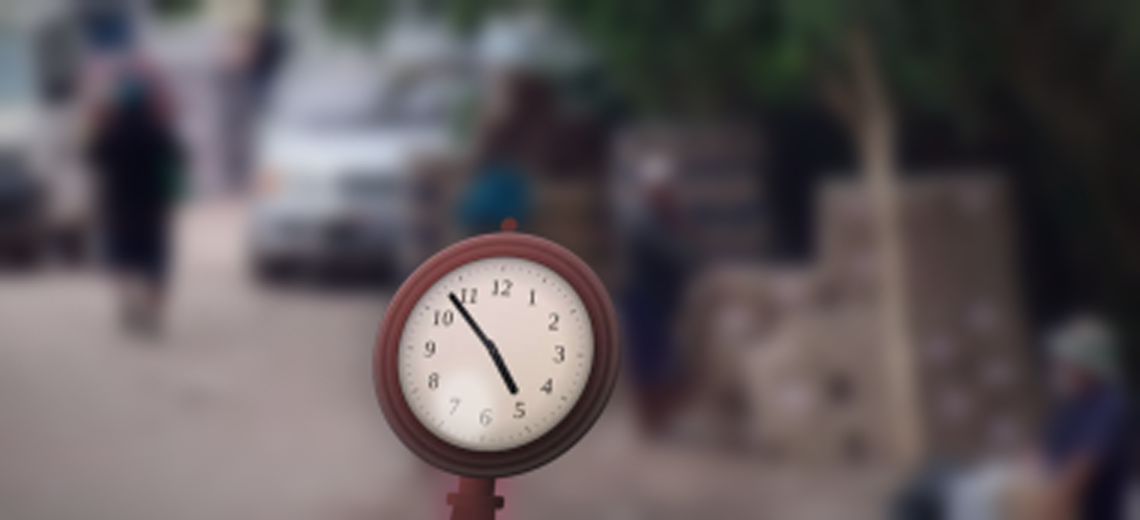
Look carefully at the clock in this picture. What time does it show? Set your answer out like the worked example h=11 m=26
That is h=4 m=53
